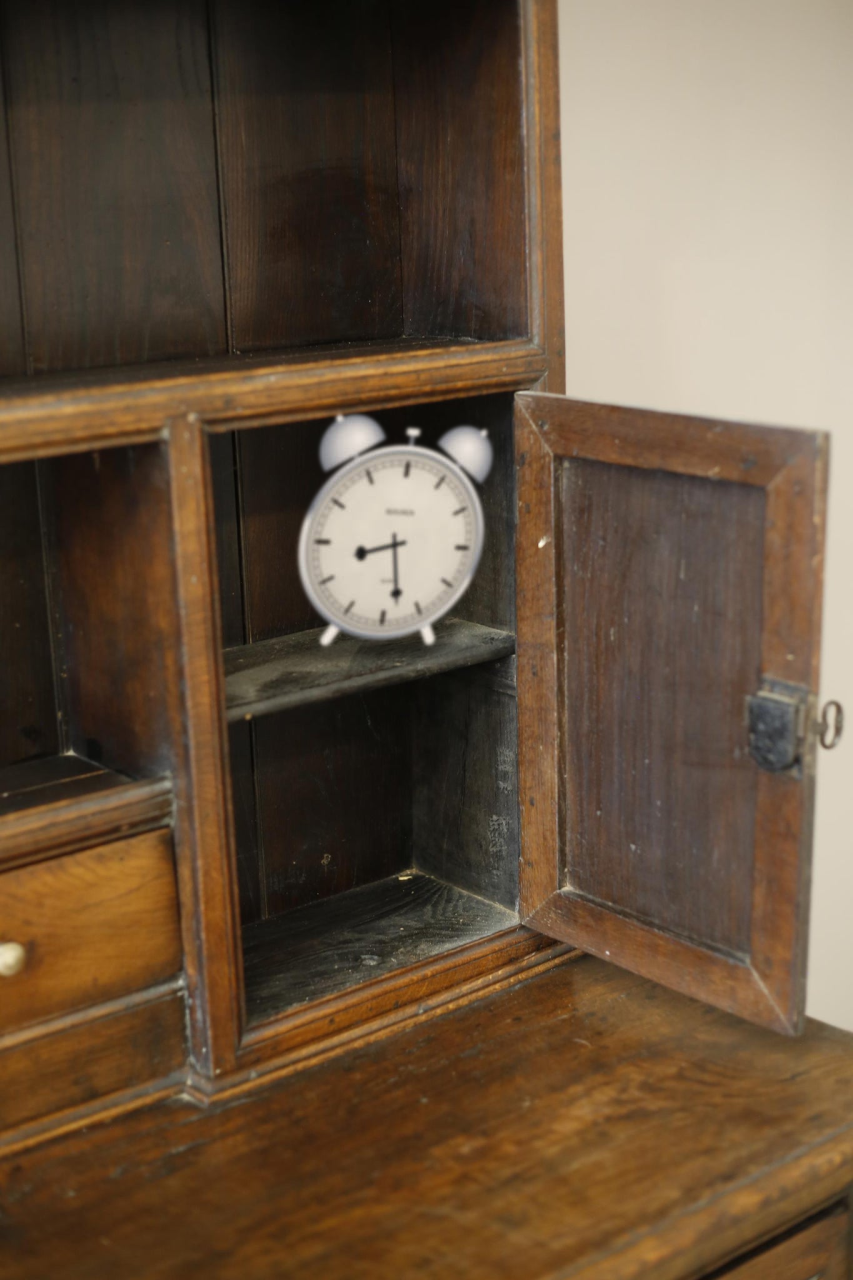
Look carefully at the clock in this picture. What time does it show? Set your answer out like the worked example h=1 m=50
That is h=8 m=28
